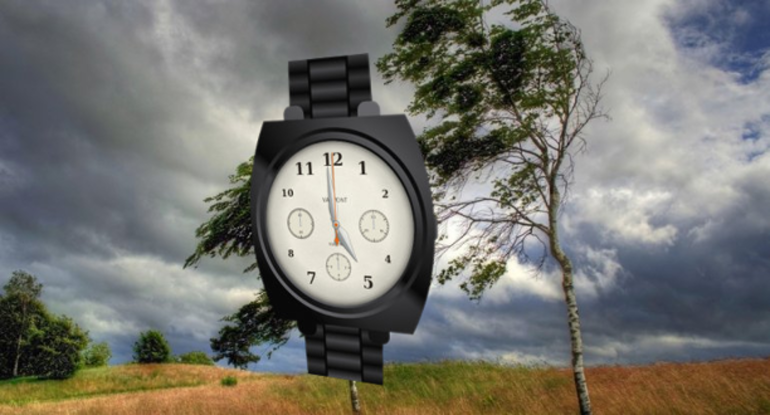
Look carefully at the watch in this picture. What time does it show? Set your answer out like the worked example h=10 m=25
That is h=4 m=59
